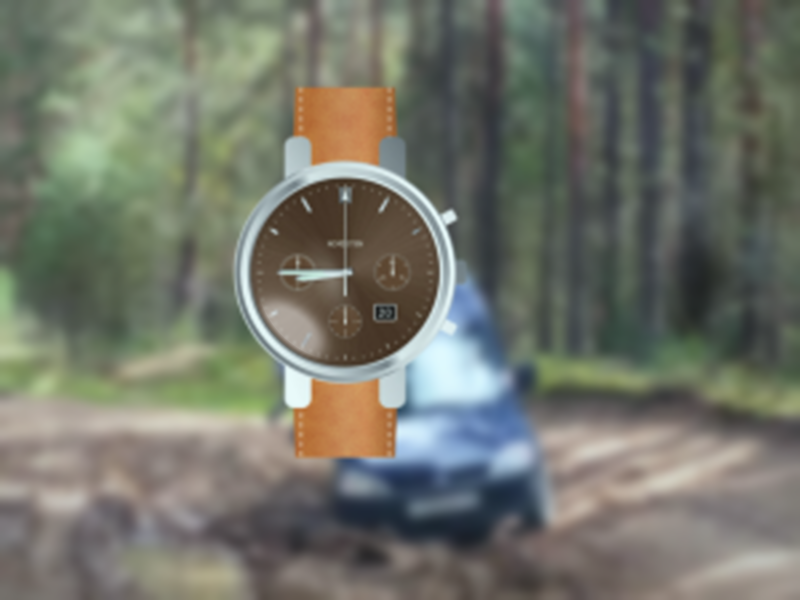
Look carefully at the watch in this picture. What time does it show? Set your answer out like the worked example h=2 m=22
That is h=8 m=45
